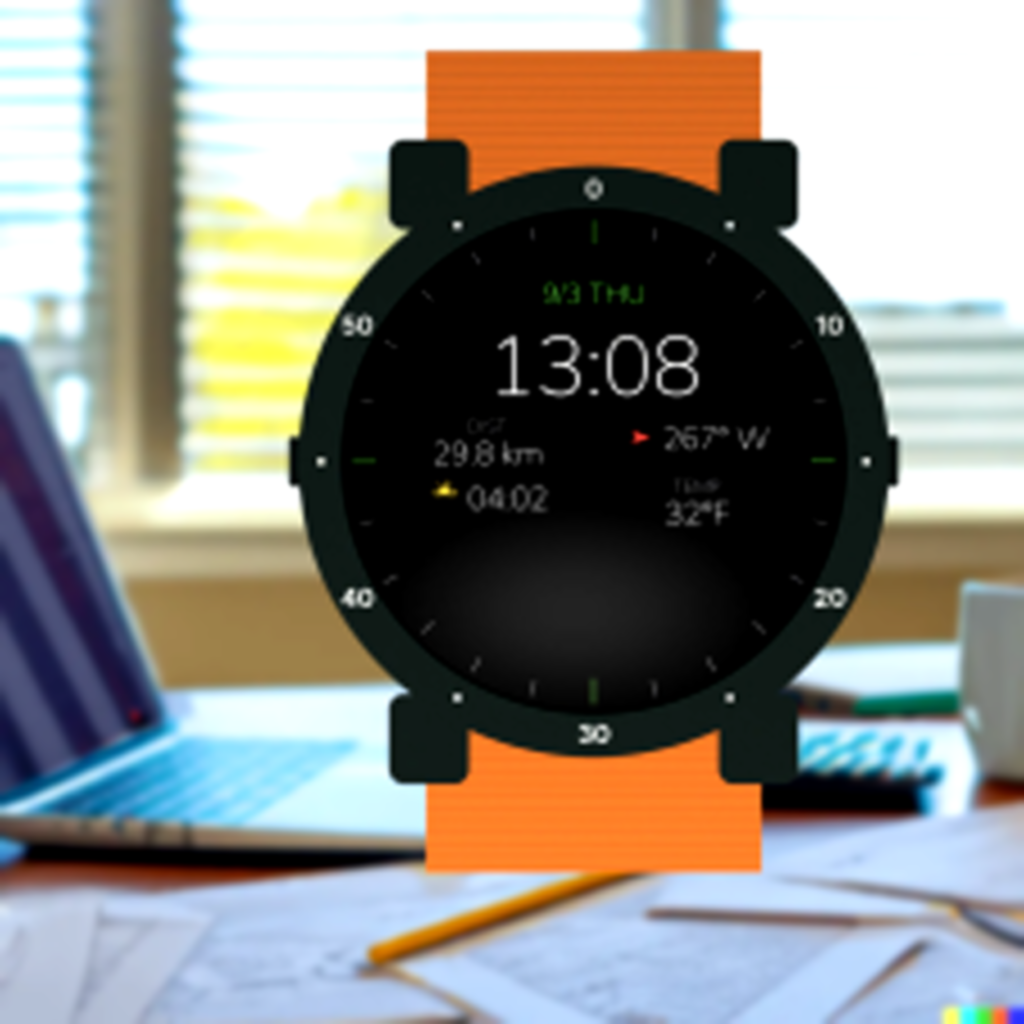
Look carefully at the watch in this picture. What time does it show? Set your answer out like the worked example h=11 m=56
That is h=13 m=8
